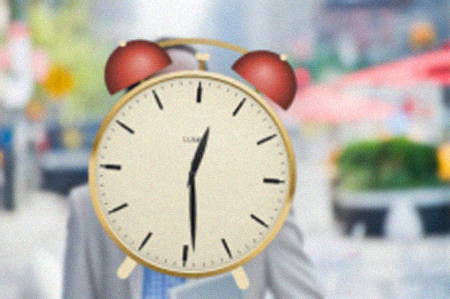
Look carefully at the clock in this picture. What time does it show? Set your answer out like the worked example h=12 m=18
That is h=12 m=29
